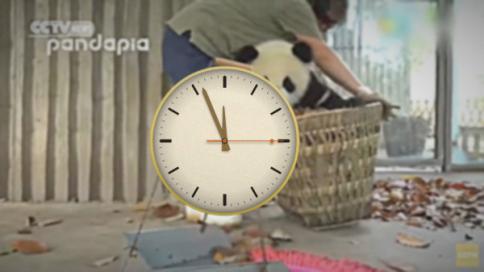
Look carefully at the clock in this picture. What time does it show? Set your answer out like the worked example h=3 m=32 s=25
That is h=11 m=56 s=15
